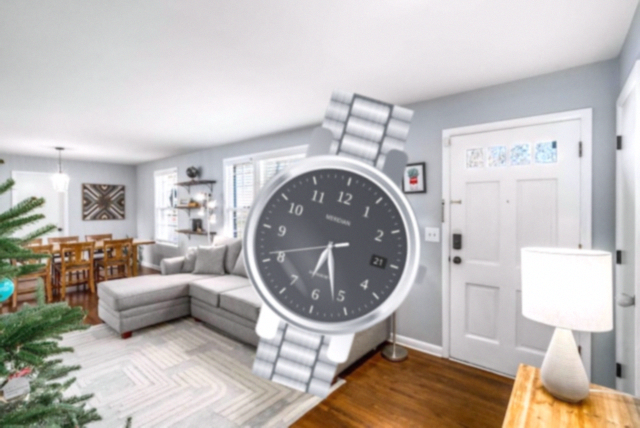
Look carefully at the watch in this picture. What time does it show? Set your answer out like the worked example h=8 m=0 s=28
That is h=6 m=26 s=41
